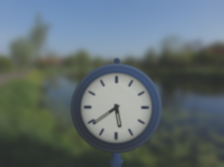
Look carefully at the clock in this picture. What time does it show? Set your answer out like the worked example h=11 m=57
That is h=5 m=39
